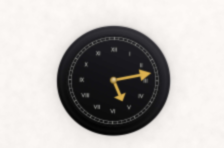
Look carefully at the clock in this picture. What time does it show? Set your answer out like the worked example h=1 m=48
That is h=5 m=13
